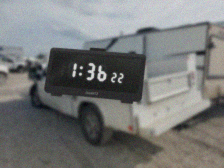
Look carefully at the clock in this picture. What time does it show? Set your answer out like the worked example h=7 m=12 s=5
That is h=1 m=36 s=22
